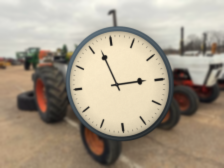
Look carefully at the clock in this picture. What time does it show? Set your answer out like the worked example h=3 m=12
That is h=2 m=57
